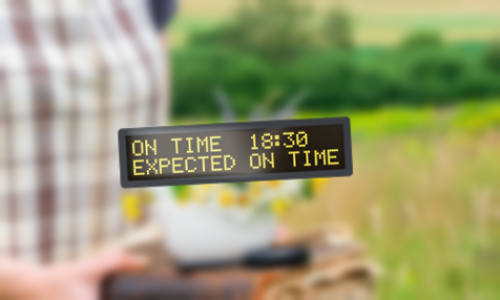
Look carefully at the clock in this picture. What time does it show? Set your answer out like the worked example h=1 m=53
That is h=18 m=30
